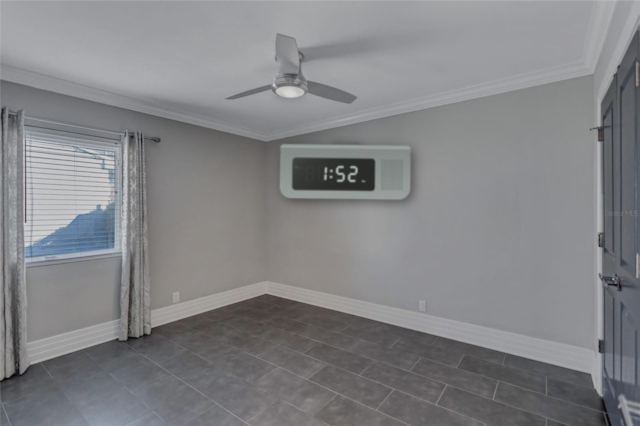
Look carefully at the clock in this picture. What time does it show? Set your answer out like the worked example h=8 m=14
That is h=1 m=52
